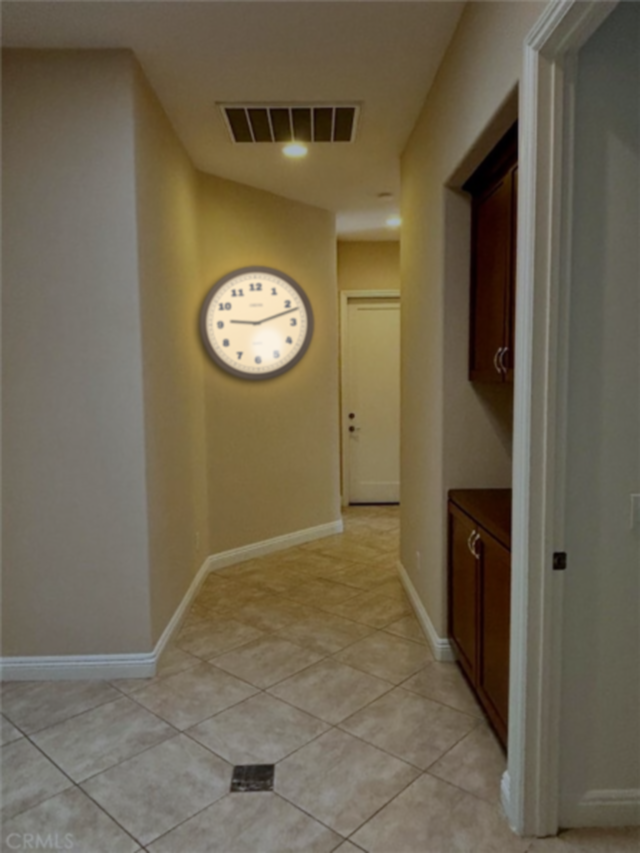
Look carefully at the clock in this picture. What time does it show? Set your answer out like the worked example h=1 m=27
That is h=9 m=12
